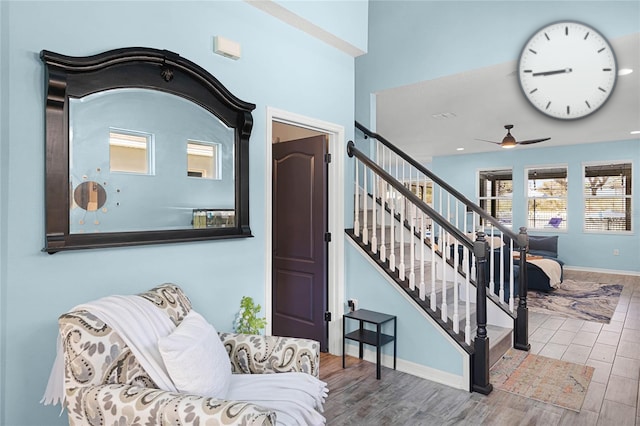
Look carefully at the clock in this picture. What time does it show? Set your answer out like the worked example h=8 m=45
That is h=8 m=44
